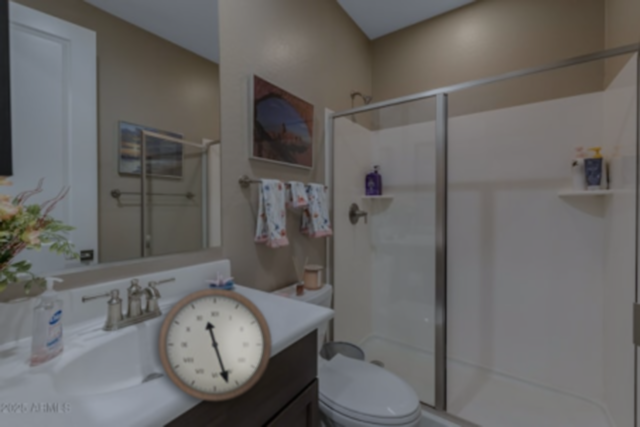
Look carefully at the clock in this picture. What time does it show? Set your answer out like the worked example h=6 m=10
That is h=11 m=27
